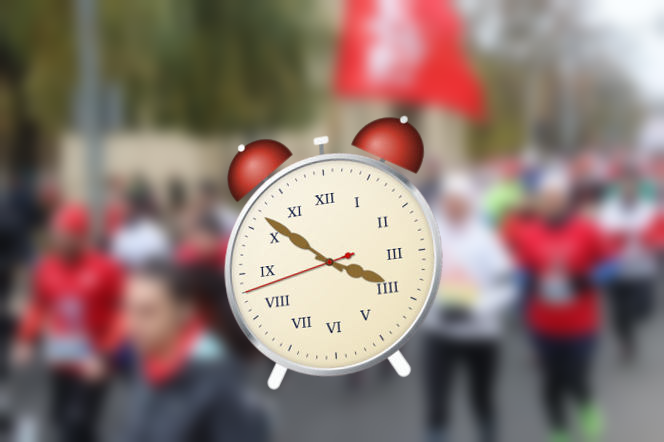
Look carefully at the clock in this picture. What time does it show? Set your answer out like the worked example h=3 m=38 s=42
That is h=3 m=51 s=43
